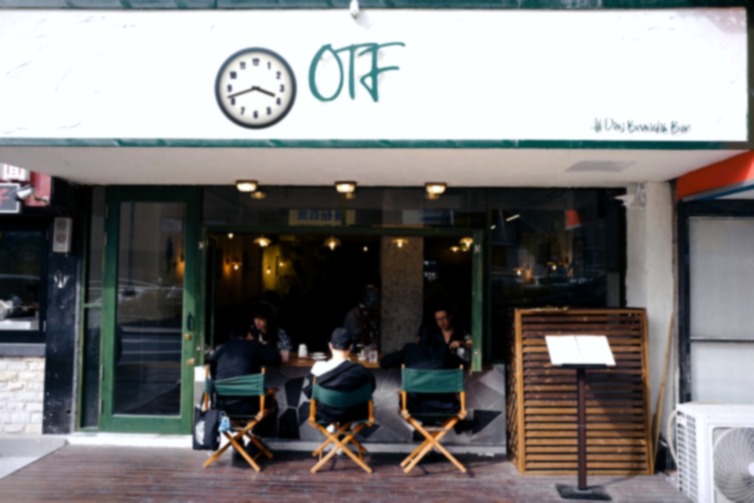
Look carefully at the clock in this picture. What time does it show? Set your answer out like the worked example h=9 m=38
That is h=3 m=42
